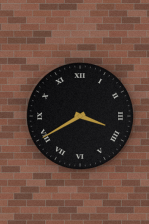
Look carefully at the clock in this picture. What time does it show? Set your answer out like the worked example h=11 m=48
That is h=3 m=40
